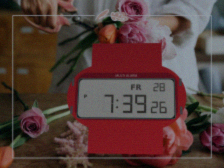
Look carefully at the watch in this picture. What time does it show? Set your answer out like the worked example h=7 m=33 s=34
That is h=7 m=39 s=26
